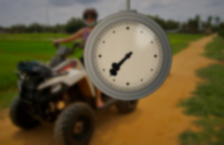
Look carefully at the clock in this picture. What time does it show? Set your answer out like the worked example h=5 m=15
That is h=7 m=37
